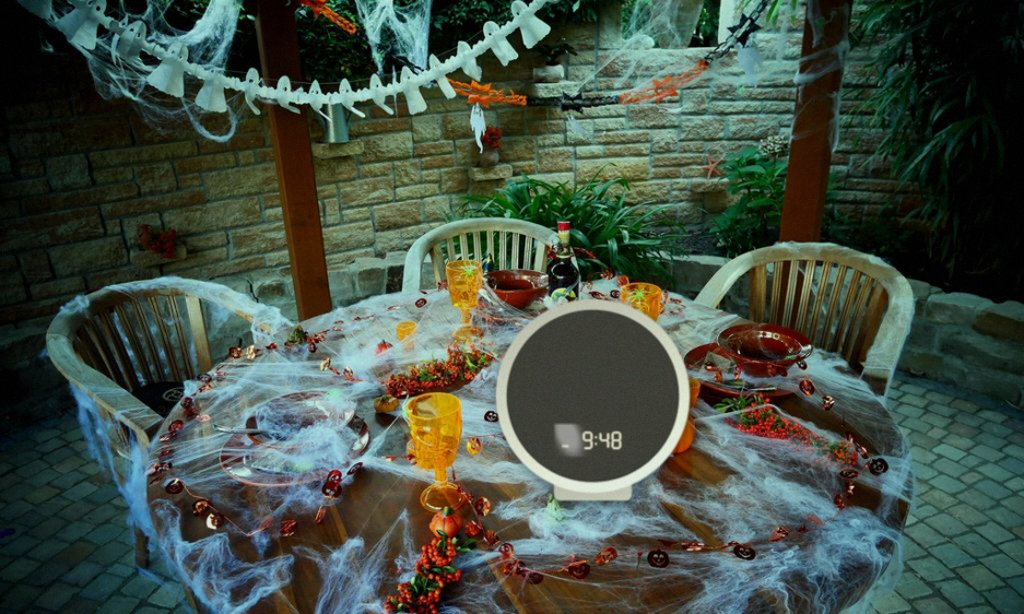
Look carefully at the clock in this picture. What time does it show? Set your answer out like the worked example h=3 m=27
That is h=9 m=48
